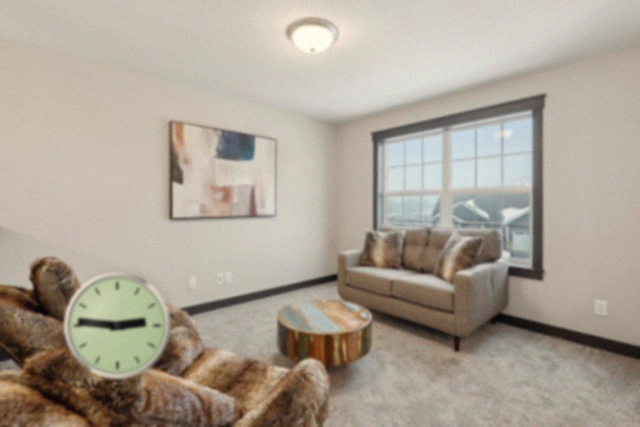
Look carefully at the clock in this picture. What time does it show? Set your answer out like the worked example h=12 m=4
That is h=2 m=46
